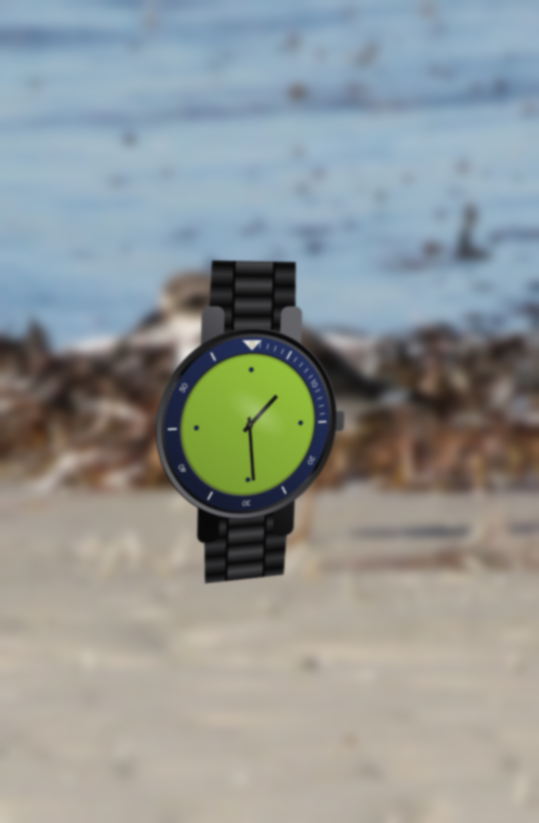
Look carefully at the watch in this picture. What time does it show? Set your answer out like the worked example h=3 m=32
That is h=1 m=29
